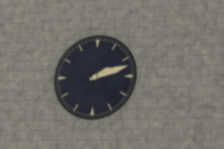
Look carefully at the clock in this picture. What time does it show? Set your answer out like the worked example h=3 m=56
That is h=2 m=12
